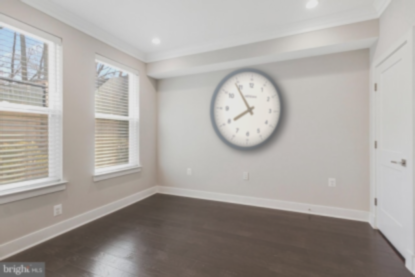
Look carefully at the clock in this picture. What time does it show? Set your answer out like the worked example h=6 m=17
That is h=7 m=54
